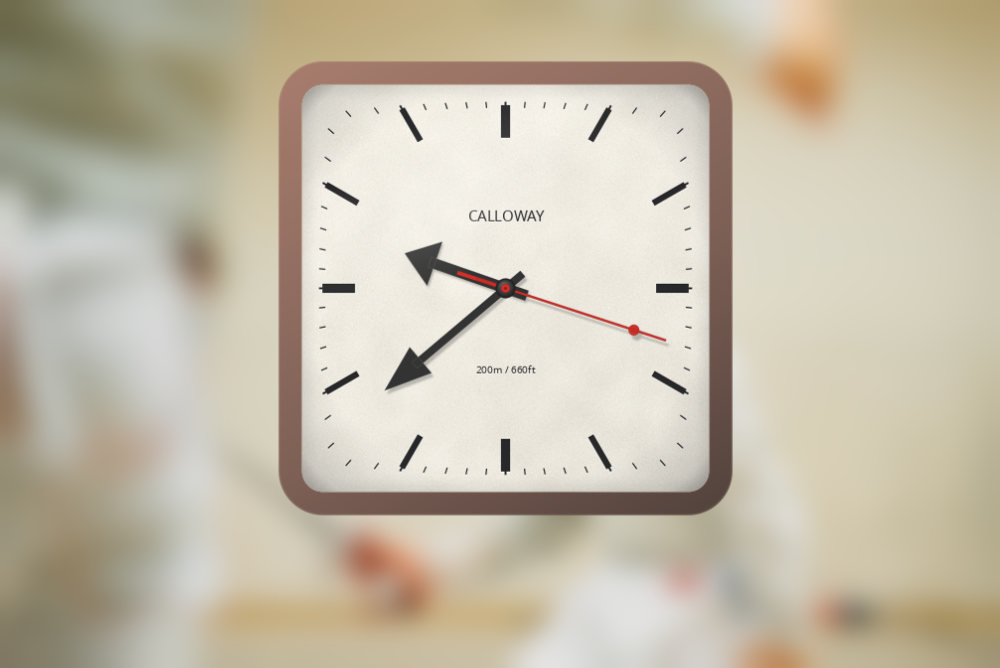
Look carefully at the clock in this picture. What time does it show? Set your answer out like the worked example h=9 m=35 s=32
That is h=9 m=38 s=18
